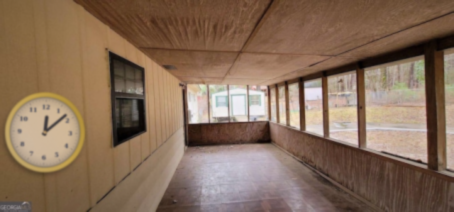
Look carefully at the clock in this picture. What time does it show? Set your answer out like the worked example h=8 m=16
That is h=12 m=8
